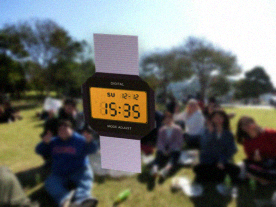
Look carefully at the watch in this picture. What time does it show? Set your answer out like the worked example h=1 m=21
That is h=15 m=35
